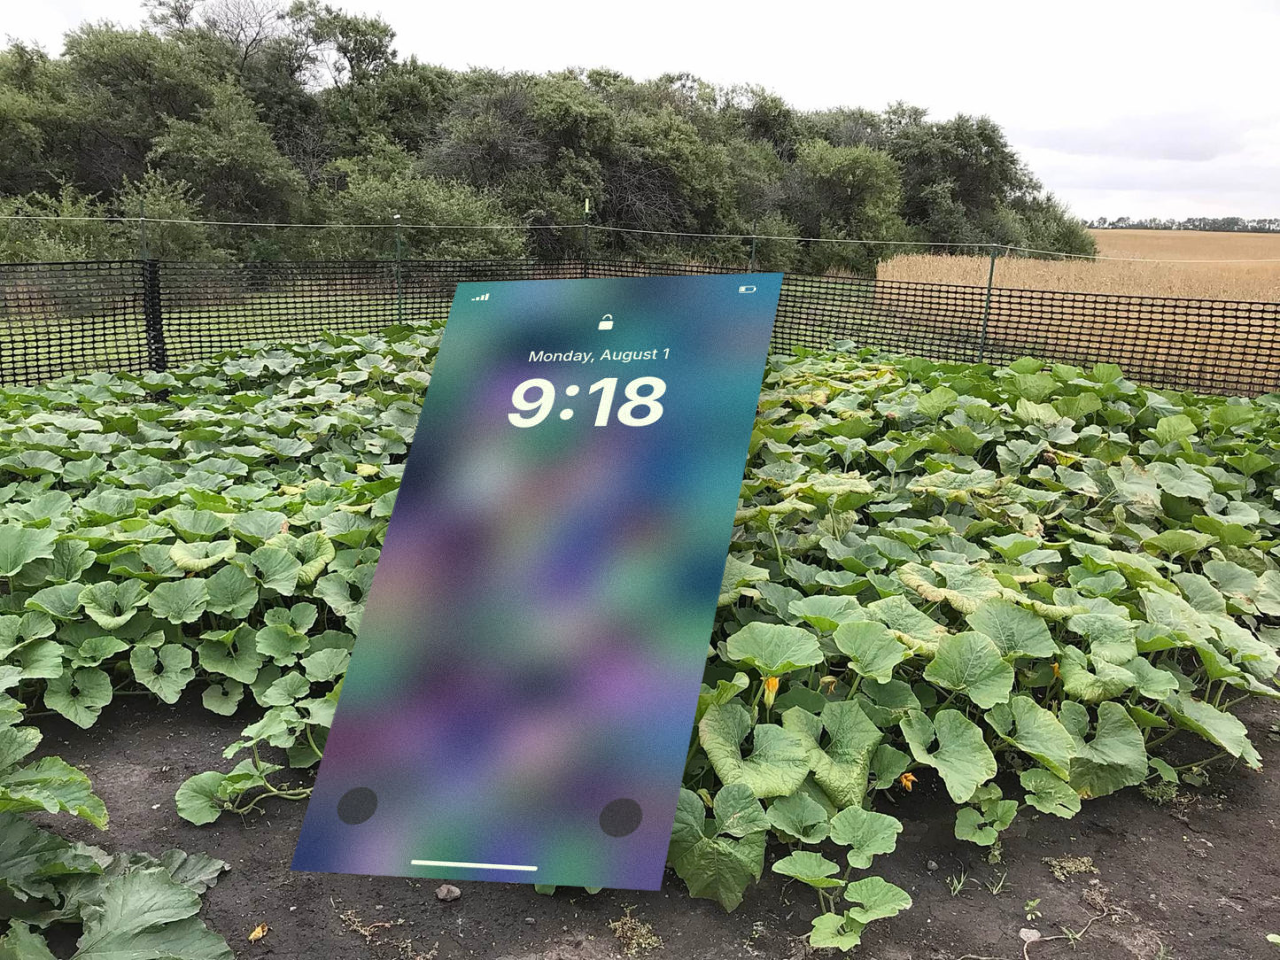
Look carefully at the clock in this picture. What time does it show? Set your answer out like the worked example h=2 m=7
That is h=9 m=18
